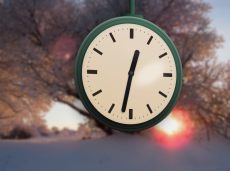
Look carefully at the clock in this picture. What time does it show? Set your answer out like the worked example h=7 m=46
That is h=12 m=32
